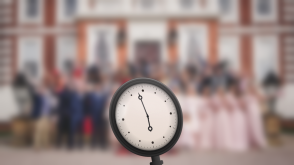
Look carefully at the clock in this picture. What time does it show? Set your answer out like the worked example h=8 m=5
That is h=5 m=58
